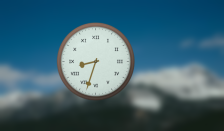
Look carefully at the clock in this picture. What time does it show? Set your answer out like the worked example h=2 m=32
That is h=8 m=33
